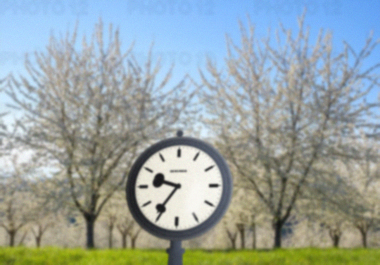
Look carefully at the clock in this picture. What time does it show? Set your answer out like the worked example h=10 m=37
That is h=9 m=36
